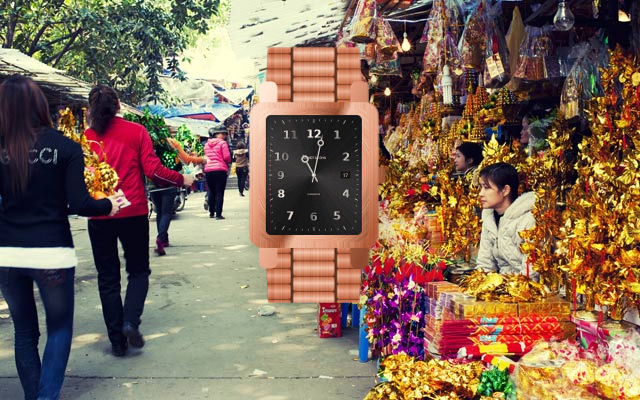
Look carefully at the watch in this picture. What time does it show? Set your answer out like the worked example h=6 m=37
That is h=11 m=2
